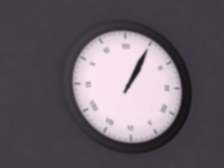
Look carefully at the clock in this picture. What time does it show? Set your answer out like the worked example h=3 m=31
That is h=1 m=5
